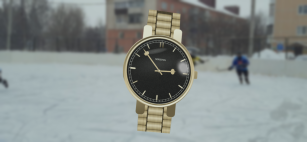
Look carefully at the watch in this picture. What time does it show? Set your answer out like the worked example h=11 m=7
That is h=2 m=53
